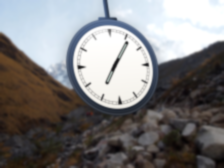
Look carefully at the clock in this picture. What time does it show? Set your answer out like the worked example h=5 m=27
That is h=7 m=6
